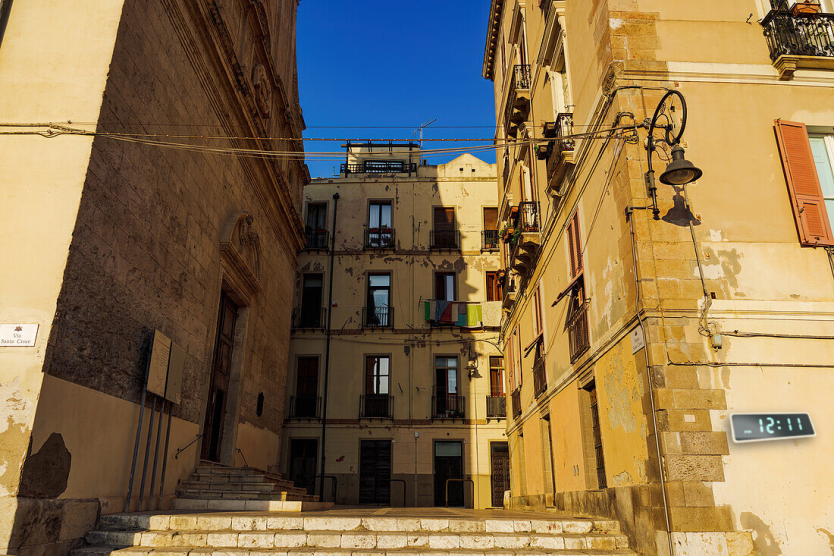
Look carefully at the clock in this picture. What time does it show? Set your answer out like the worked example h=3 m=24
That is h=12 m=11
